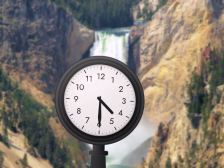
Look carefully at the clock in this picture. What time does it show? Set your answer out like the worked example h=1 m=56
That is h=4 m=30
